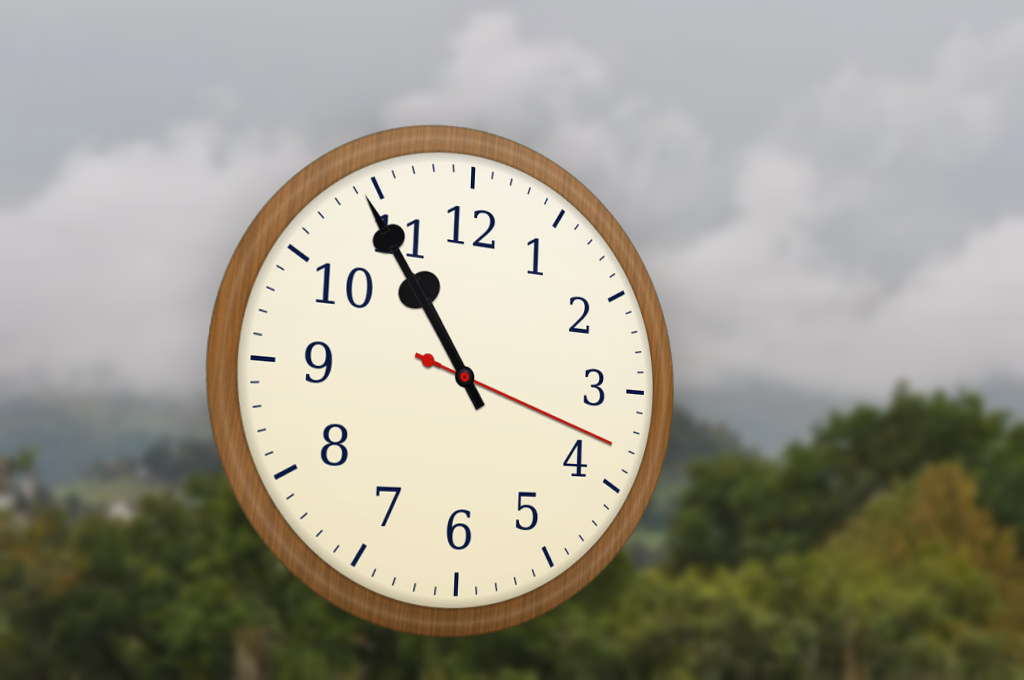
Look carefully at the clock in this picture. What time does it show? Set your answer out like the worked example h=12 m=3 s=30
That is h=10 m=54 s=18
